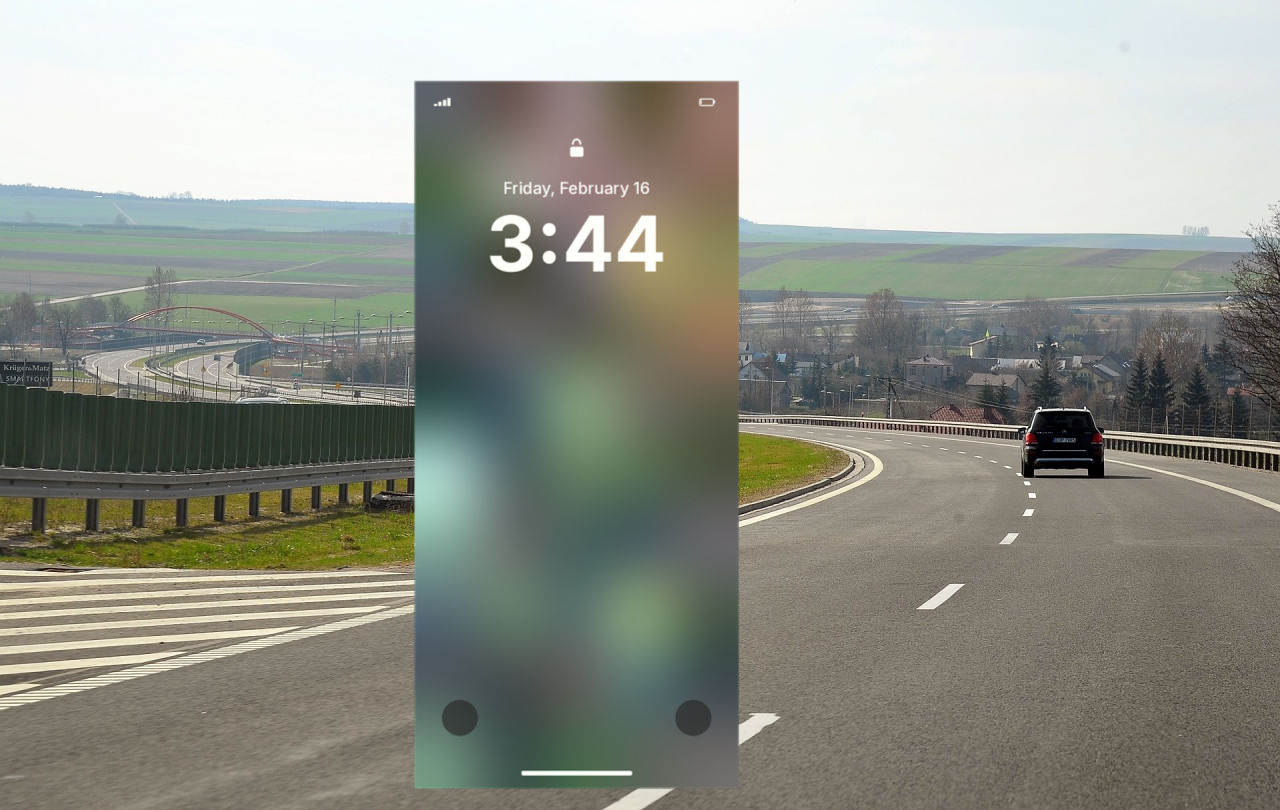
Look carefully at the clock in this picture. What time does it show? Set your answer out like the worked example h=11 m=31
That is h=3 m=44
